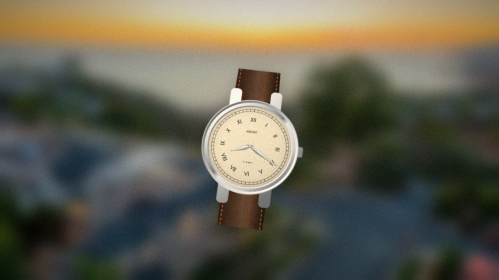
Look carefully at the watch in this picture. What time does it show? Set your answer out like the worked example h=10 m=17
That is h=8 m=20
